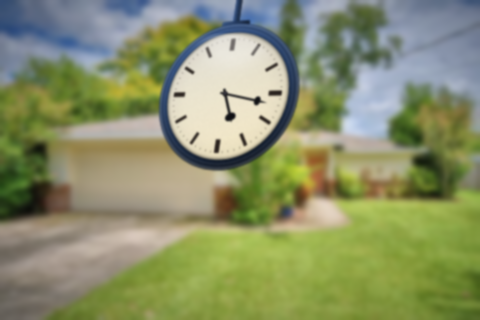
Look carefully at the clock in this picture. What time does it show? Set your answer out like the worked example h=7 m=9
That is h=5 m=17
